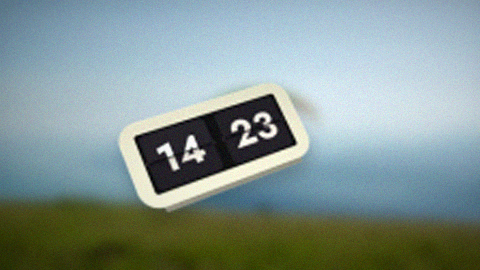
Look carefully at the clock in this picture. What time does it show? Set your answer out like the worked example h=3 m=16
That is h=14 m=23
